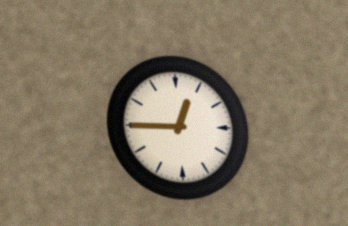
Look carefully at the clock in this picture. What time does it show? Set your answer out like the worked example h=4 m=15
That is h=12 m=45
